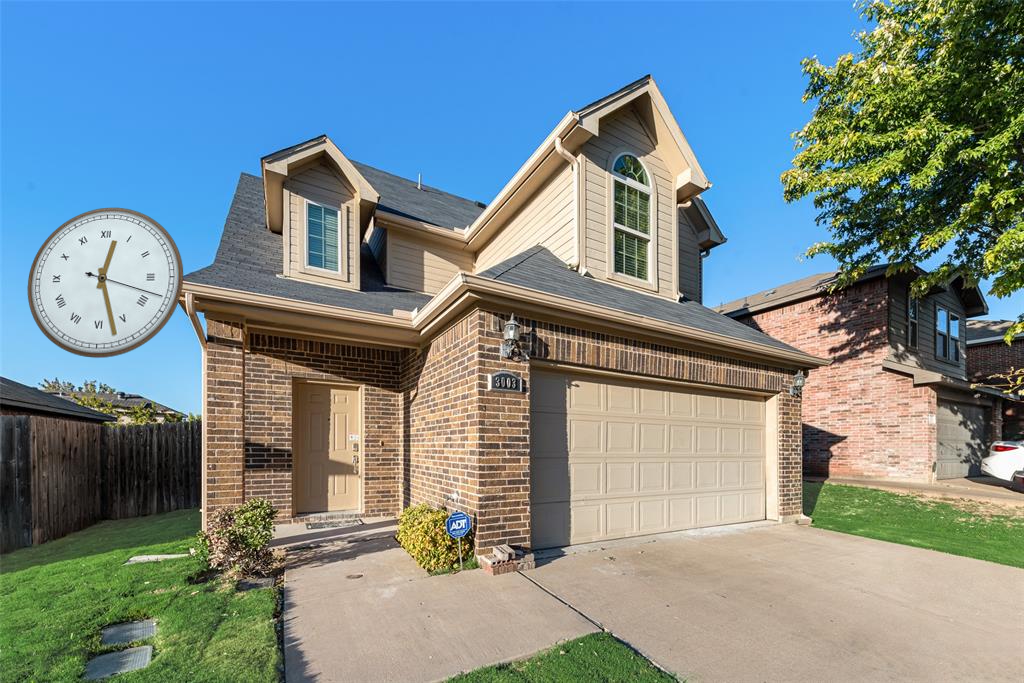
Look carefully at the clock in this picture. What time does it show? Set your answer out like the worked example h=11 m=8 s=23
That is h=12 m=27 s=18
